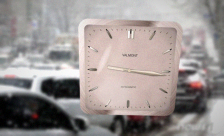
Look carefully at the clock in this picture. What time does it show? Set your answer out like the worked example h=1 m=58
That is h=9 m=16
